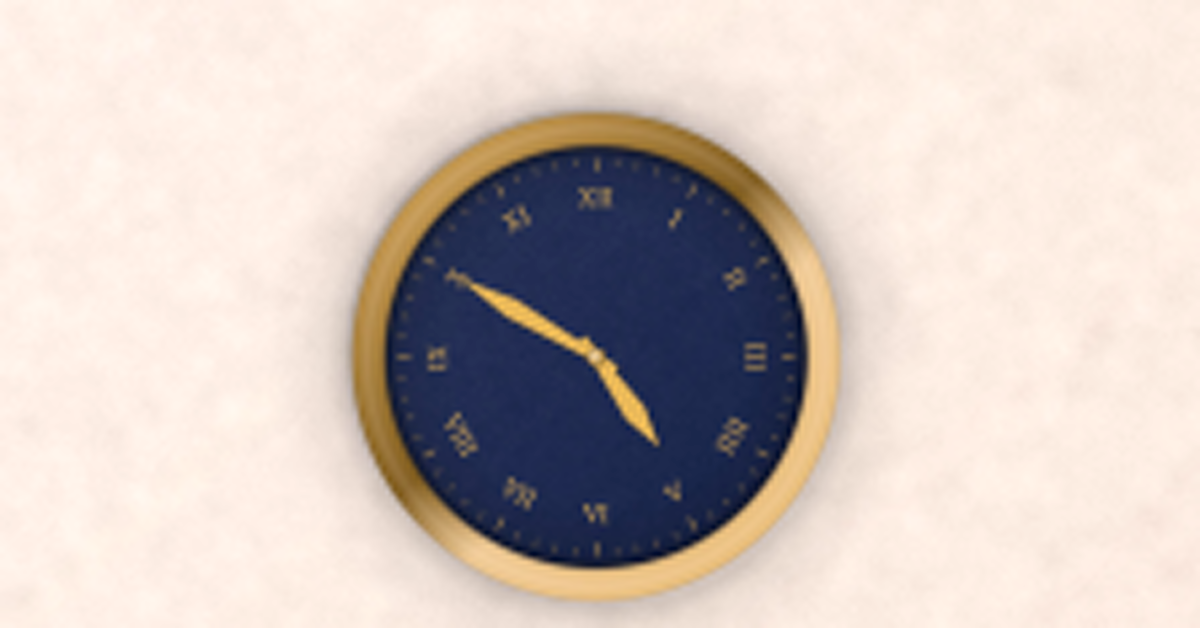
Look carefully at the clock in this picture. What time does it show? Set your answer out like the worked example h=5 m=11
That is h=4 m=50
